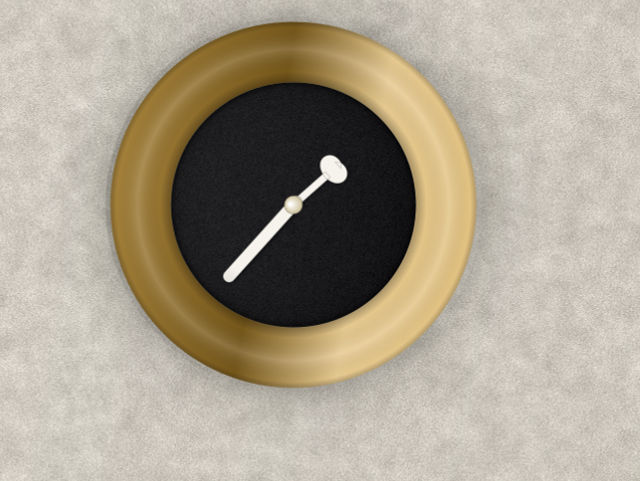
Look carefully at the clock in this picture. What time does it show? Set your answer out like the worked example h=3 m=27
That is h=1 m=37
